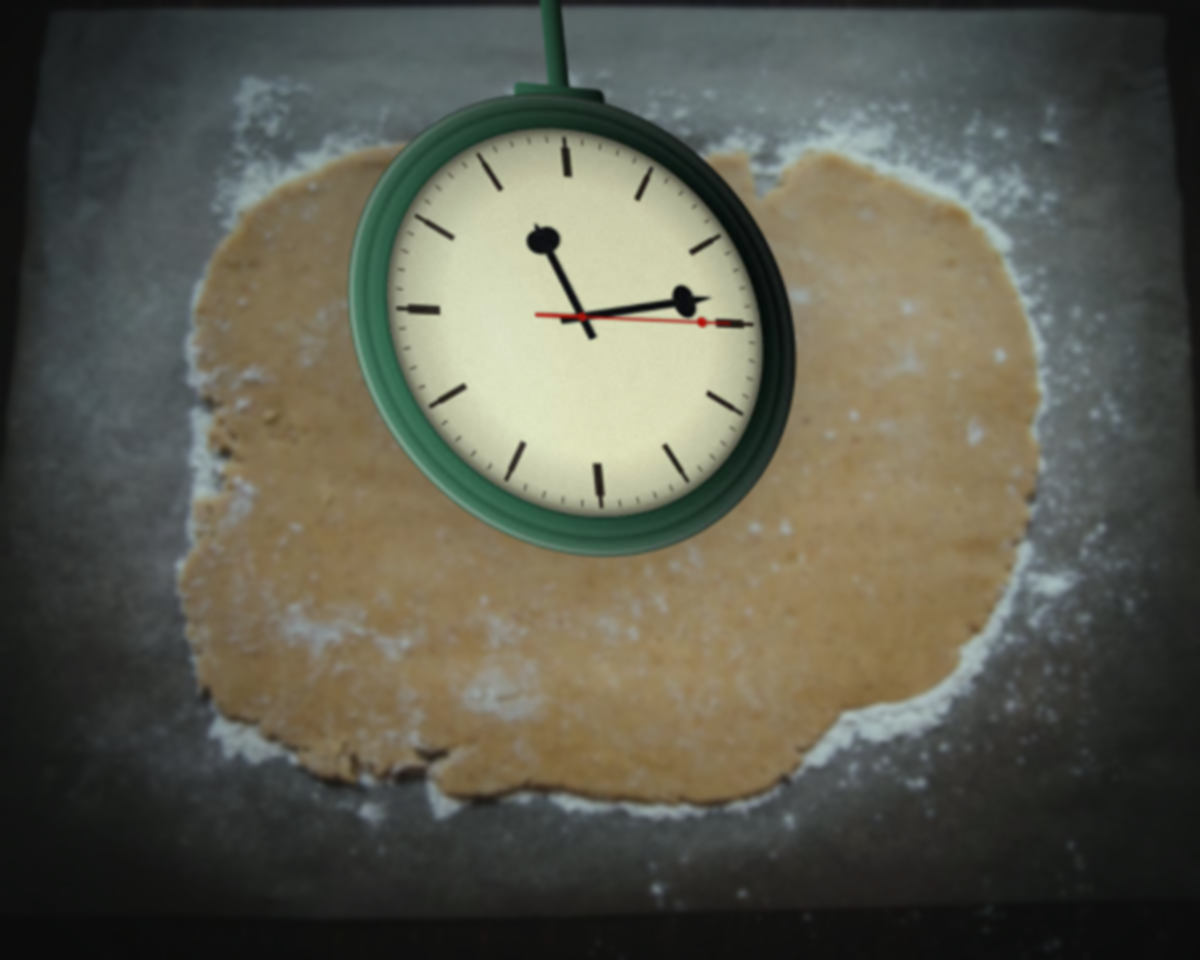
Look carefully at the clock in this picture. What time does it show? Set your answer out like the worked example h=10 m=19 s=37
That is h=11 m=13 s=15
